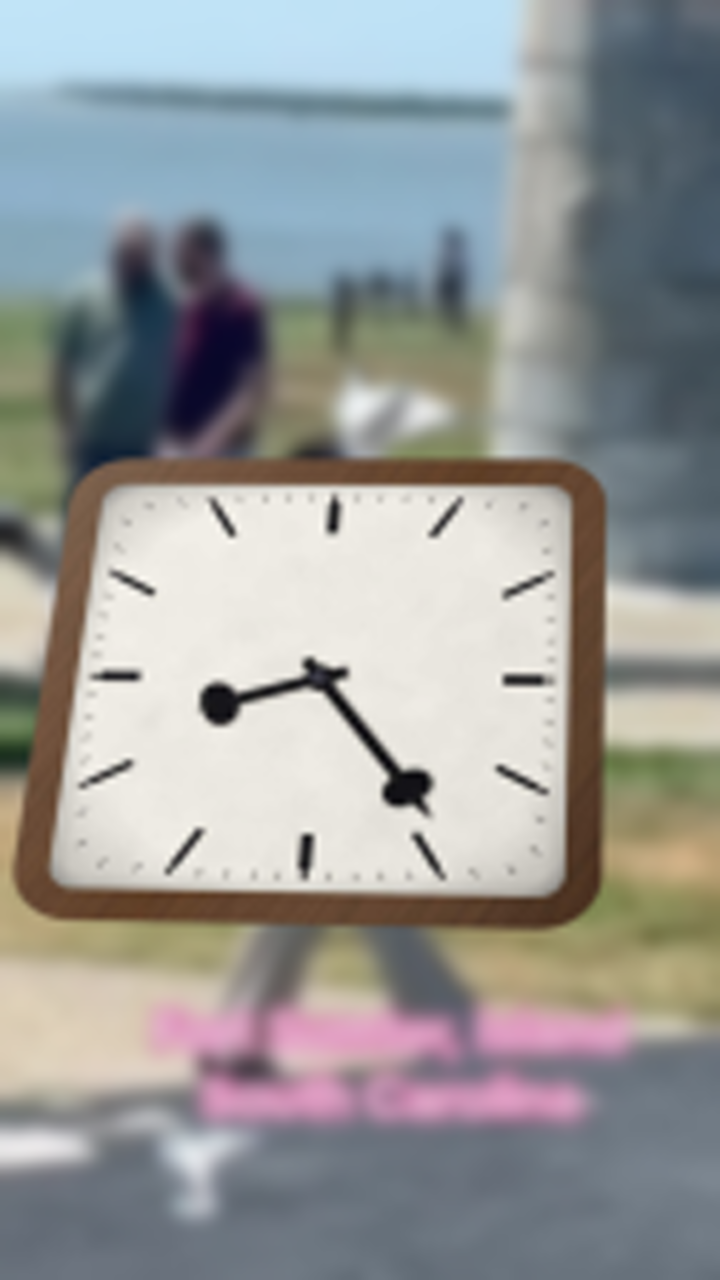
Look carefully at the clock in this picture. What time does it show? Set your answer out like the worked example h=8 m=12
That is h=8 m=24
